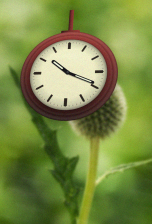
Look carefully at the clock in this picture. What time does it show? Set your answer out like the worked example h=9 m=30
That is h=10 m=19
